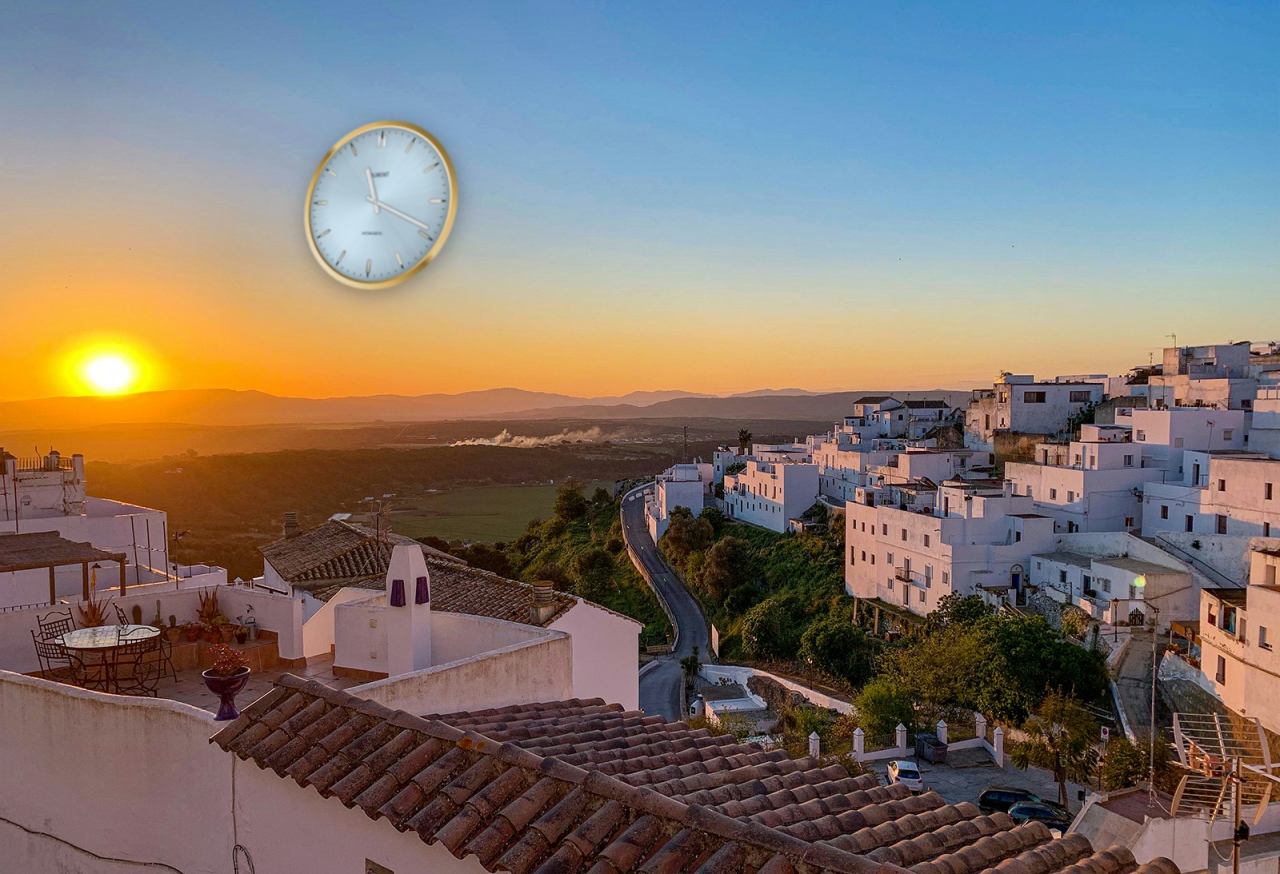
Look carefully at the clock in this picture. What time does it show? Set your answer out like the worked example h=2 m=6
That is h=11 m=19
